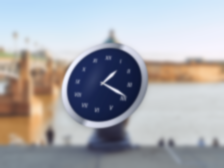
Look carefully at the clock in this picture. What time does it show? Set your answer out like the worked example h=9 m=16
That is h=1 m=19
